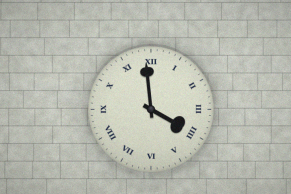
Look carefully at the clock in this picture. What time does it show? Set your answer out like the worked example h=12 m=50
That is h=3 m=59
